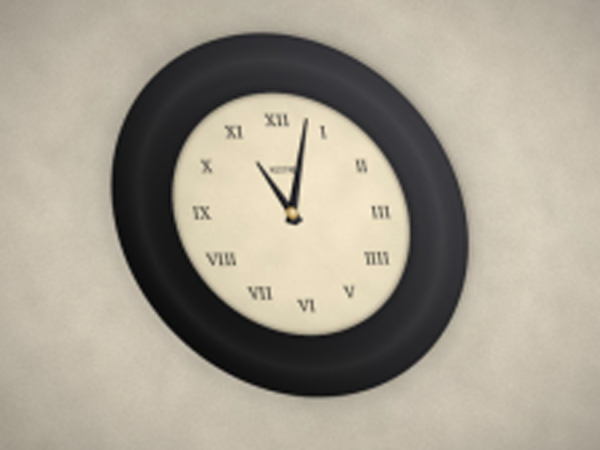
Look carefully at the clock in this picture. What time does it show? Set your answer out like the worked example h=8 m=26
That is h=11 m=3
